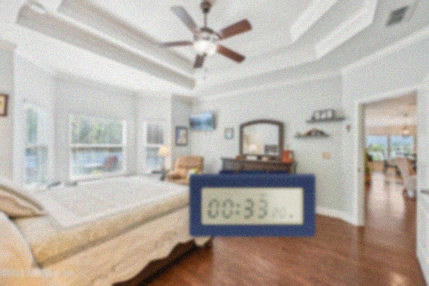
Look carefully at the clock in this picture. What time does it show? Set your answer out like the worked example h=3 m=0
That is h=0 m=33
